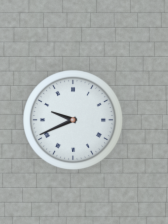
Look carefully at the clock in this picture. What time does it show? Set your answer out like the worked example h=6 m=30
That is h=9 m=41
